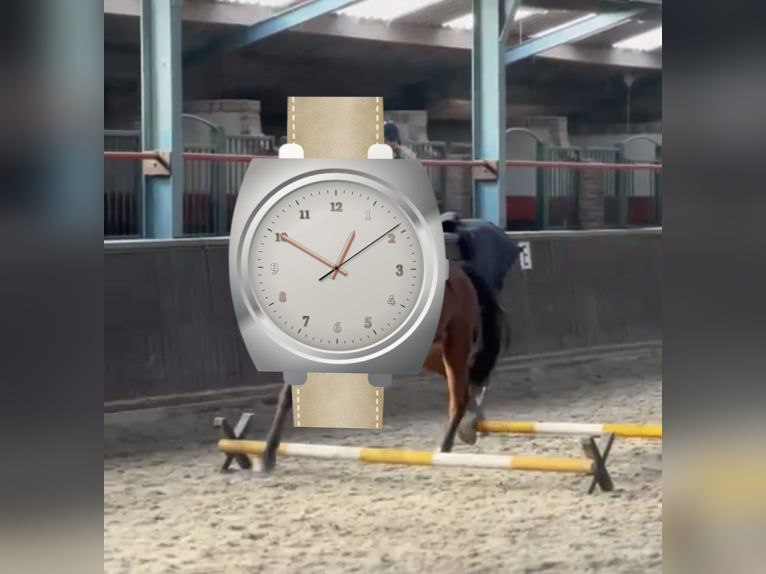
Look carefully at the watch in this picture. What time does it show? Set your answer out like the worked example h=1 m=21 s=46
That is h=12 m=50 s=9
